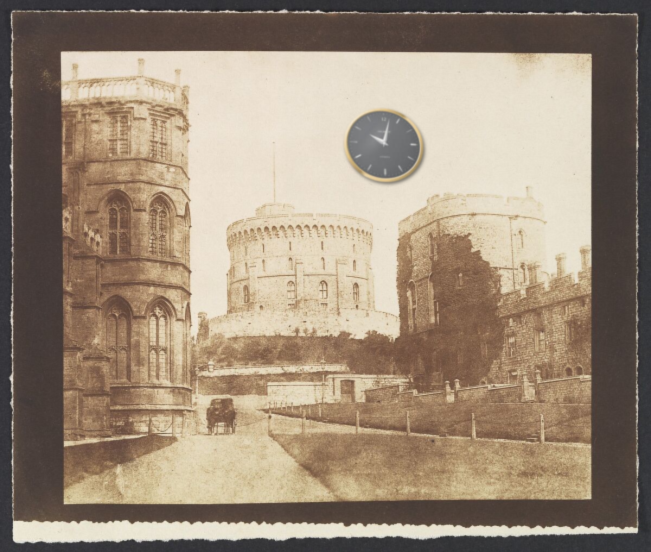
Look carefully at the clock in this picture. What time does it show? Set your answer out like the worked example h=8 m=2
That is h=10 m=2
